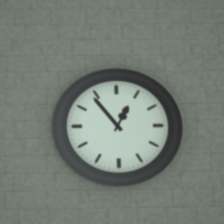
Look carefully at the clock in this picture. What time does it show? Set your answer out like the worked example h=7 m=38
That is h=12 m=54
